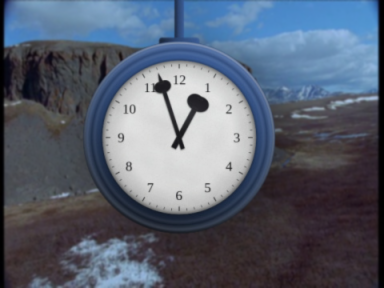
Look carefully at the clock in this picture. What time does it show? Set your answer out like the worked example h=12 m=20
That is h=12 m=57
